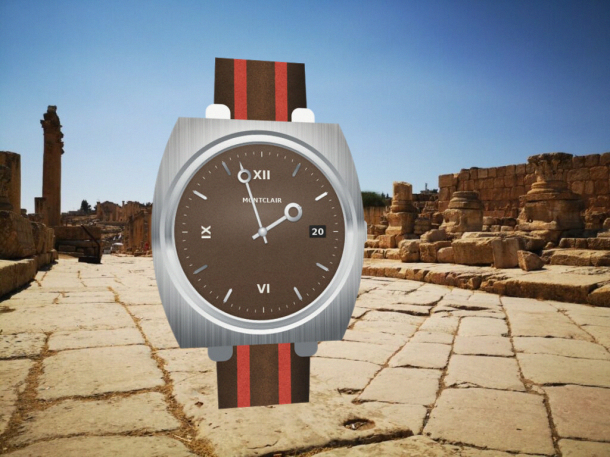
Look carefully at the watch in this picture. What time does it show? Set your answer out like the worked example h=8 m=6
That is h=1 m=57
